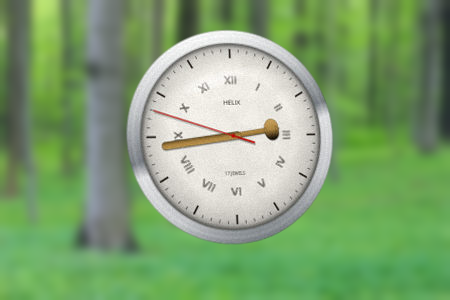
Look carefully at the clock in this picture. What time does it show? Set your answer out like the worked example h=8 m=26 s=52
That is h=2 m=43 s=48
